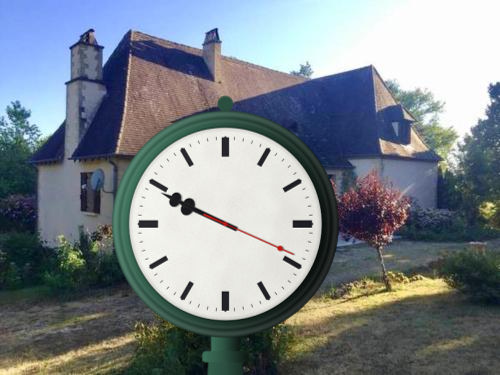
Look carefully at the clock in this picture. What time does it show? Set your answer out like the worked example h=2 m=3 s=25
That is h=9 m=49 s=19
